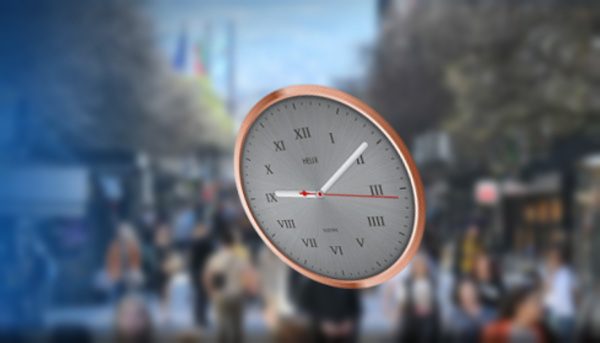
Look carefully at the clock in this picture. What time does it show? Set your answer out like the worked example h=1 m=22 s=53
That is h=9 m=9 s=16
